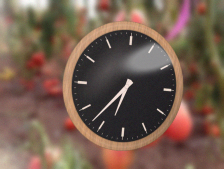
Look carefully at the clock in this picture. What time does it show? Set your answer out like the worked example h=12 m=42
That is h=6 m=37
